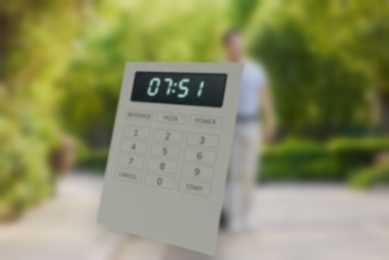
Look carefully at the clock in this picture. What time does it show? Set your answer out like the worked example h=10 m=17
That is h=7 m=51
